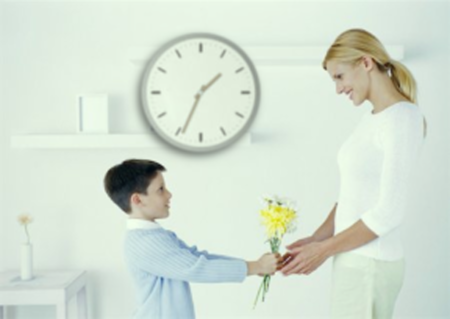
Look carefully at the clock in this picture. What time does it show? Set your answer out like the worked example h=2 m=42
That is h=1 m=34
